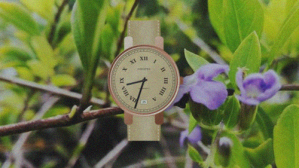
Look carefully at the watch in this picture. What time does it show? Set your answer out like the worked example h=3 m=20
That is h=8 m=33
